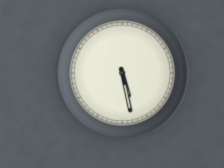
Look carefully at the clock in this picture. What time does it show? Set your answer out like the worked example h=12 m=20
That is h=5 m=28
